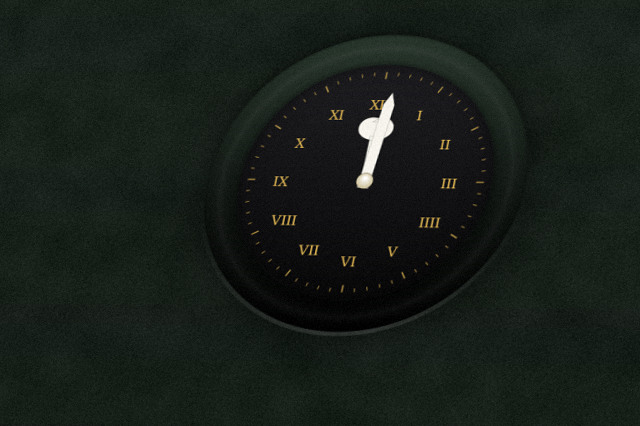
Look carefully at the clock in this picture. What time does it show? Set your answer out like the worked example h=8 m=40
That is h=12 m=1
